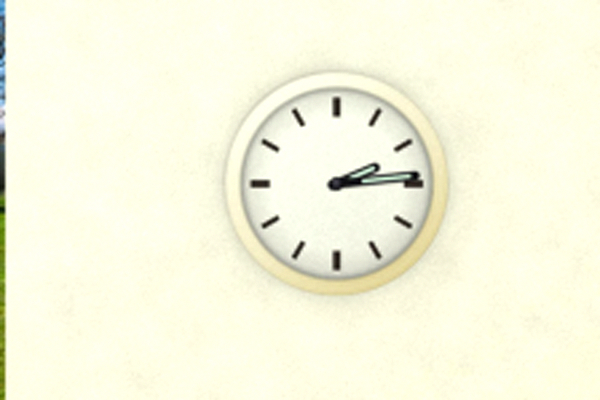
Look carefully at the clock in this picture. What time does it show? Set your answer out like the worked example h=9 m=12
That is h=2 m=14
